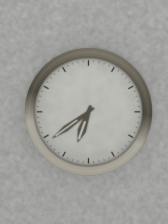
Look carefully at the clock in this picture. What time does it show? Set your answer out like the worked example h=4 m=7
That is h=6 m=39
